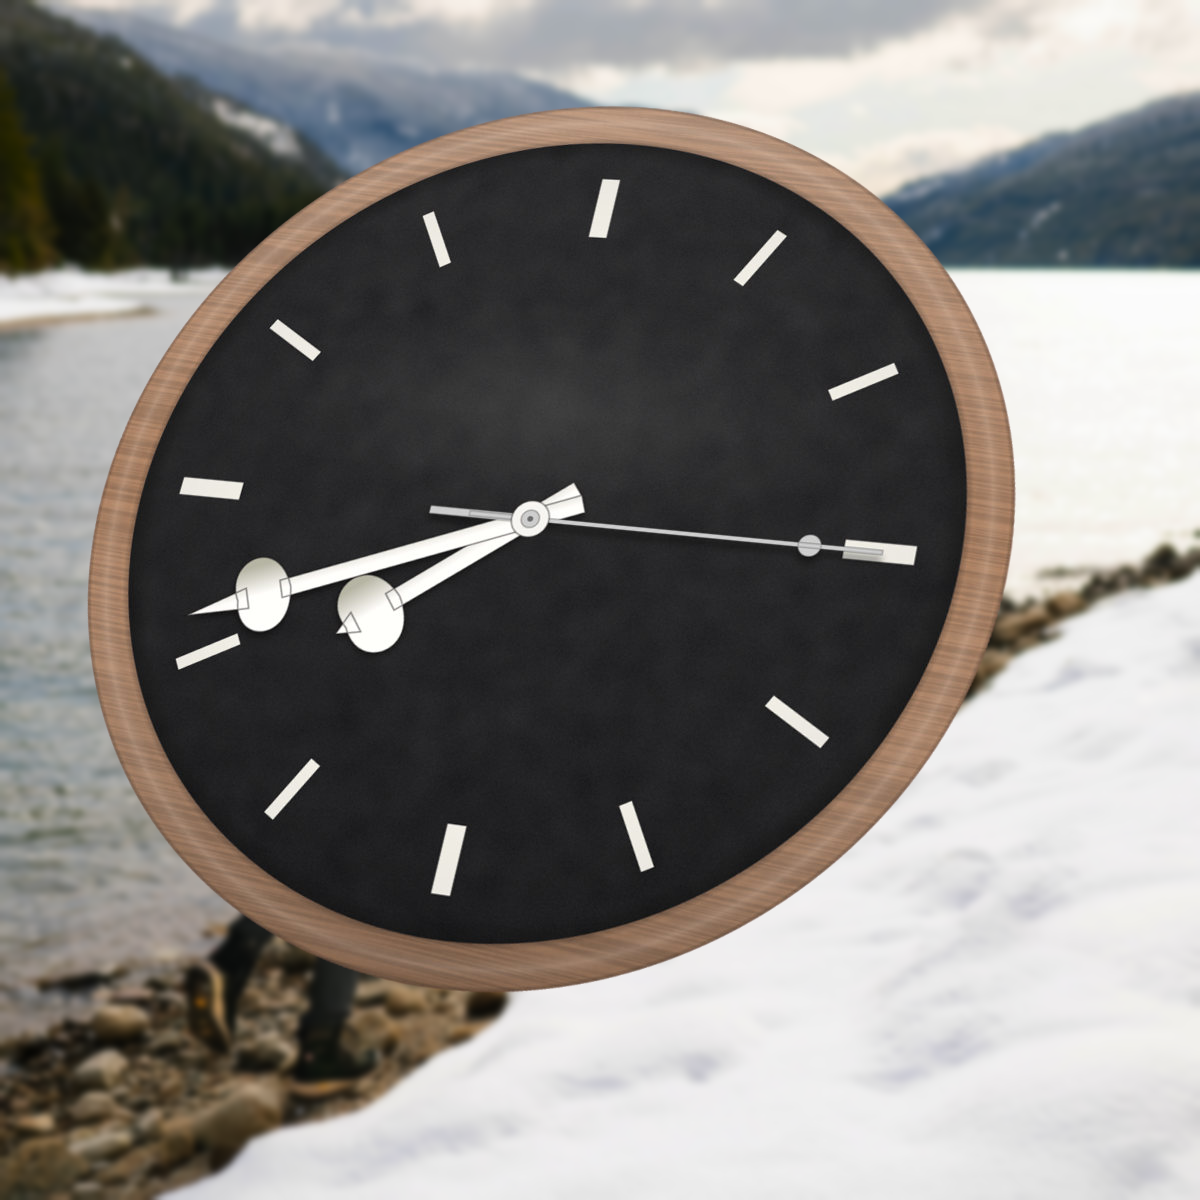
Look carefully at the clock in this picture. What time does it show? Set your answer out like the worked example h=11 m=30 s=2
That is h=7 m=41 s=15
